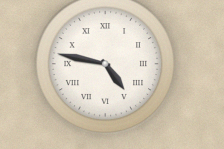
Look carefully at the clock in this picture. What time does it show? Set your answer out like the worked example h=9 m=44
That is h=4 m=47
